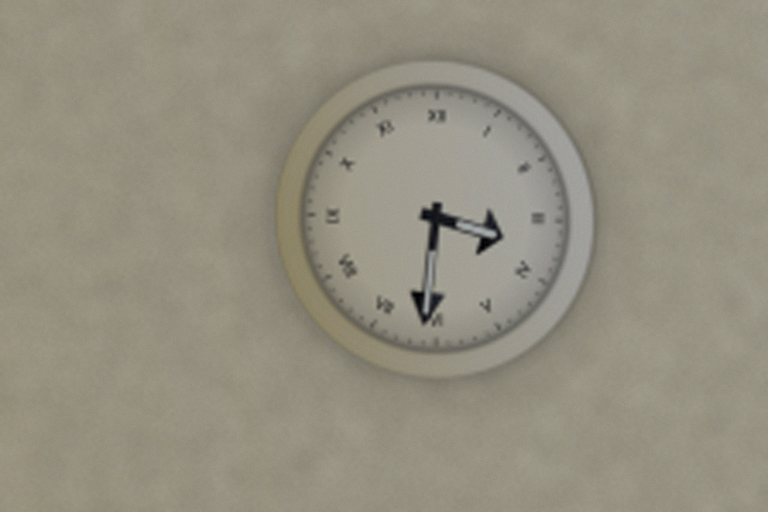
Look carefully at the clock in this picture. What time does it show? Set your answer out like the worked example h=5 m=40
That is h=3 m=31
